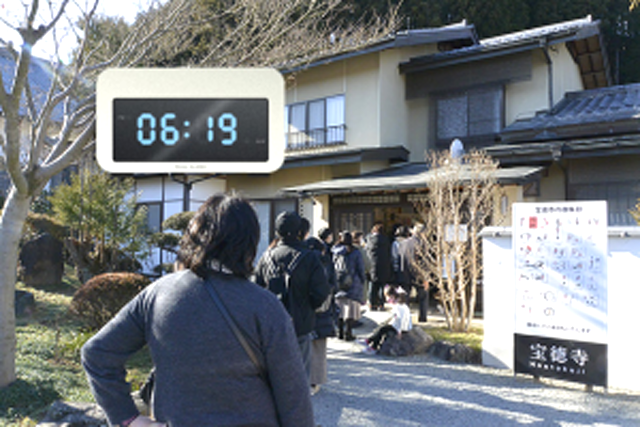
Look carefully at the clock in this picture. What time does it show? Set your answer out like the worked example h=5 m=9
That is h=6 m=19
